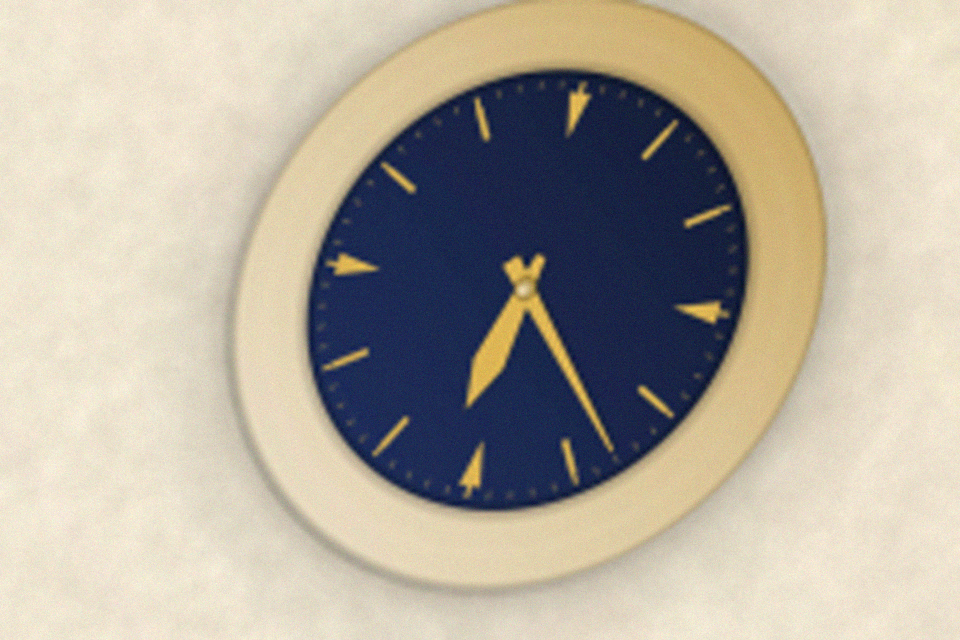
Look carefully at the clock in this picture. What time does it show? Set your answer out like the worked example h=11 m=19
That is h=6 m=23
